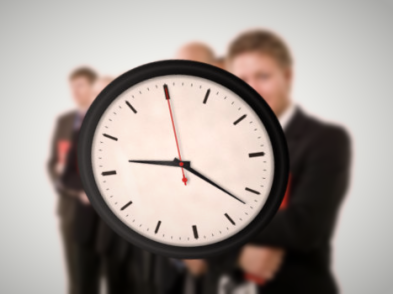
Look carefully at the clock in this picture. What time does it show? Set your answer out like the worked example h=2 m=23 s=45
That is h=9 m=22 s=0
